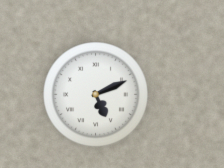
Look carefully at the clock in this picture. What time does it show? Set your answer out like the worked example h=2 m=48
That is h=5 m=11
